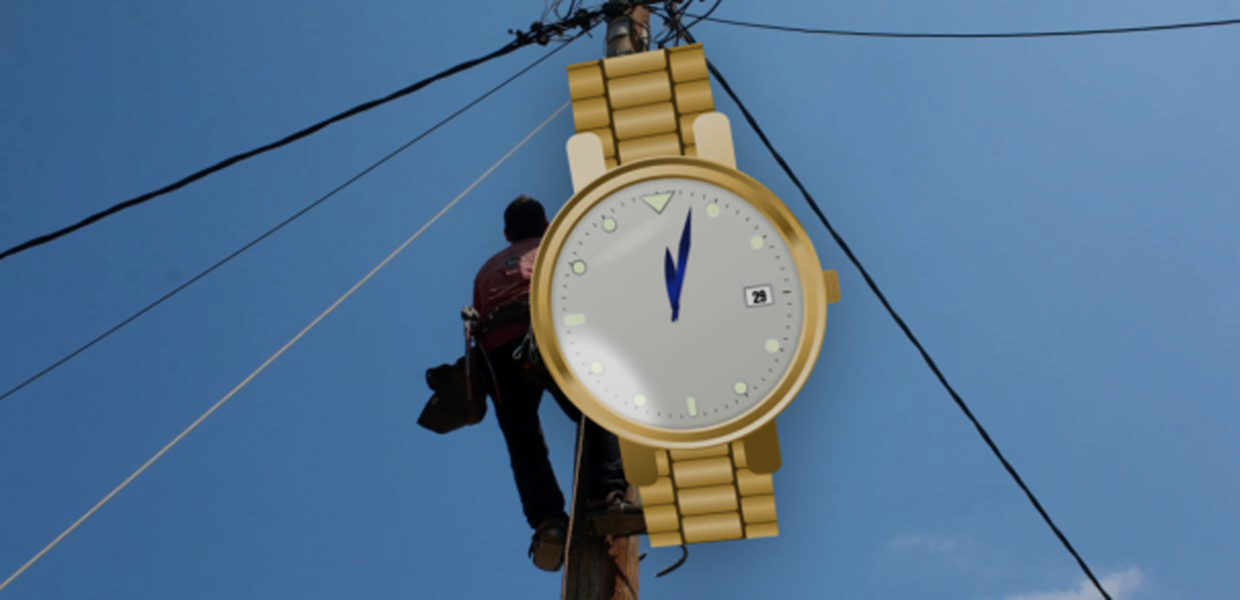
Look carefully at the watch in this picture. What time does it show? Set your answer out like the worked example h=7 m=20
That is h=12 m=3
